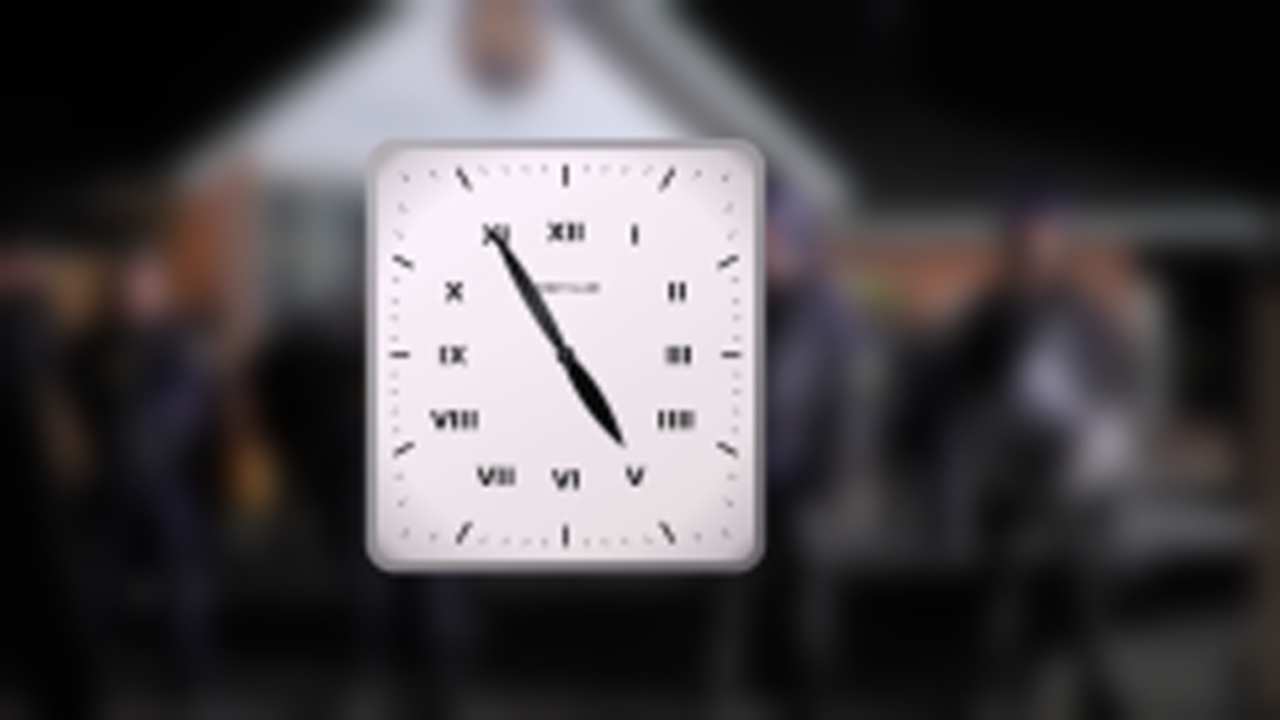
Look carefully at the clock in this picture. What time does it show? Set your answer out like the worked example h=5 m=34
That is h=4 m=55
